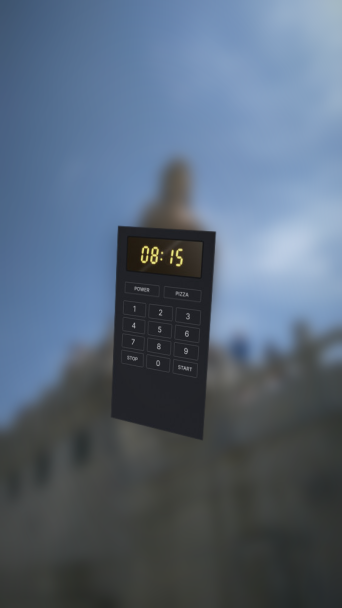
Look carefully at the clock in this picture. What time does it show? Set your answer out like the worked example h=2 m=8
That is h=8 m=15
